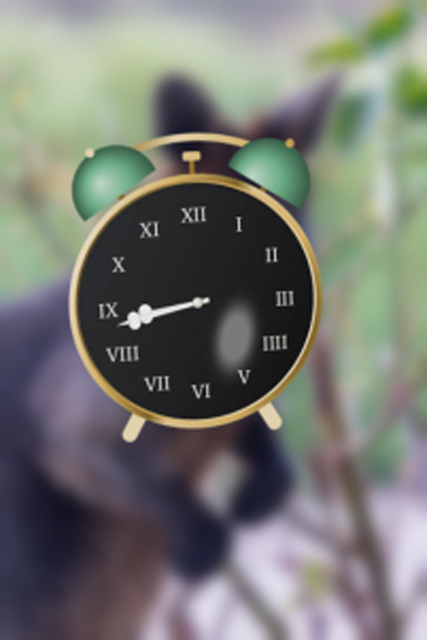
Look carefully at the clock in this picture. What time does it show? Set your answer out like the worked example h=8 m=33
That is h=8 m=43
